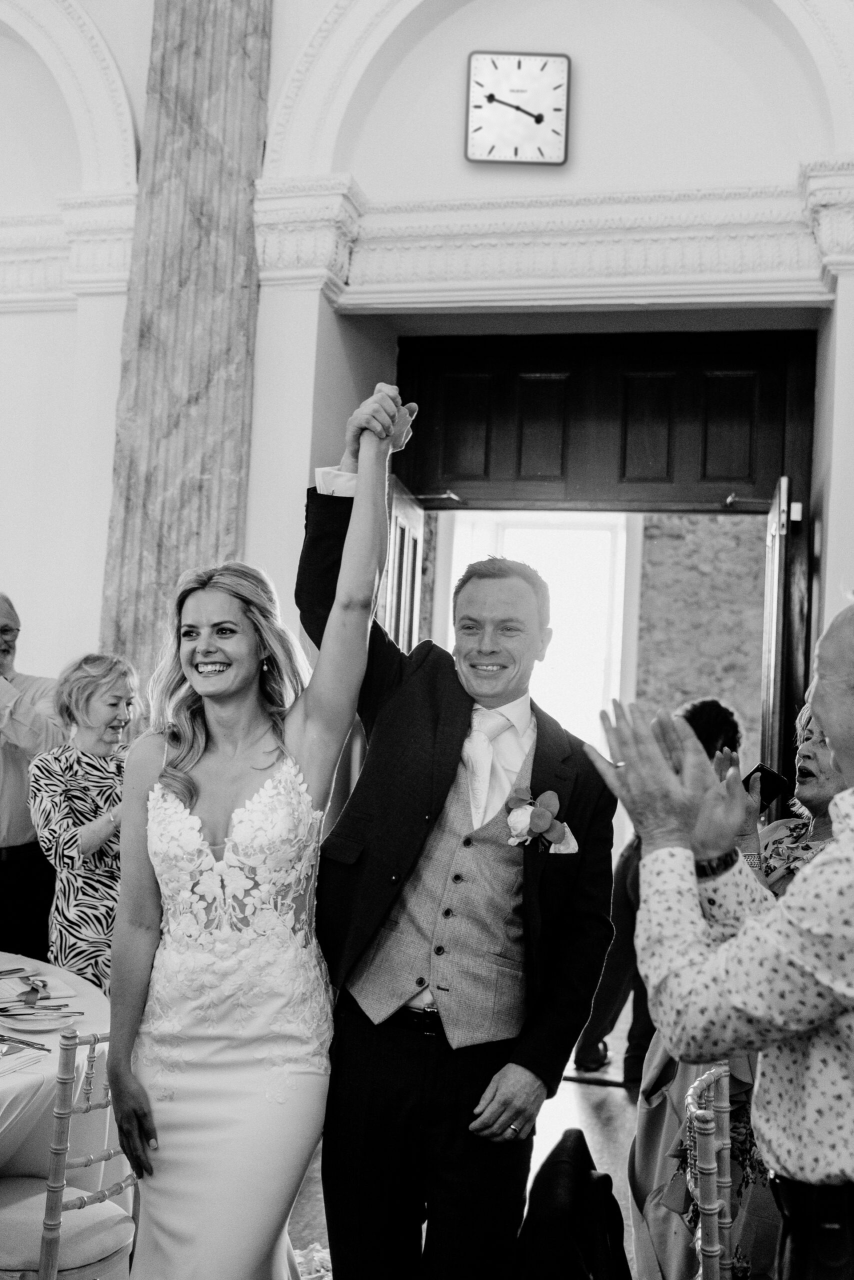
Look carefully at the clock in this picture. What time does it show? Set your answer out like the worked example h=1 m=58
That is h=3 m=48
